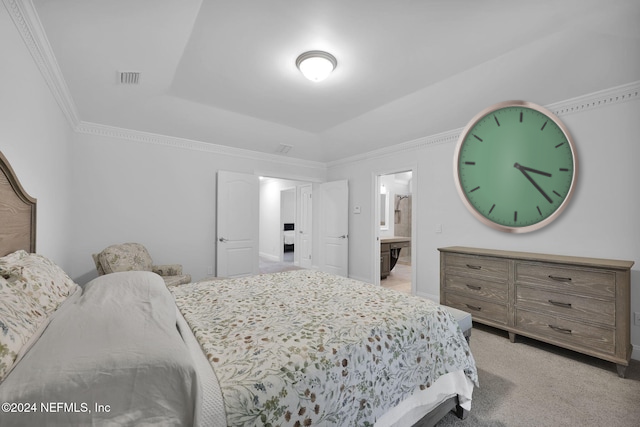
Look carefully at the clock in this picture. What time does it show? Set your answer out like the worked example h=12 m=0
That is h=3 m=22
